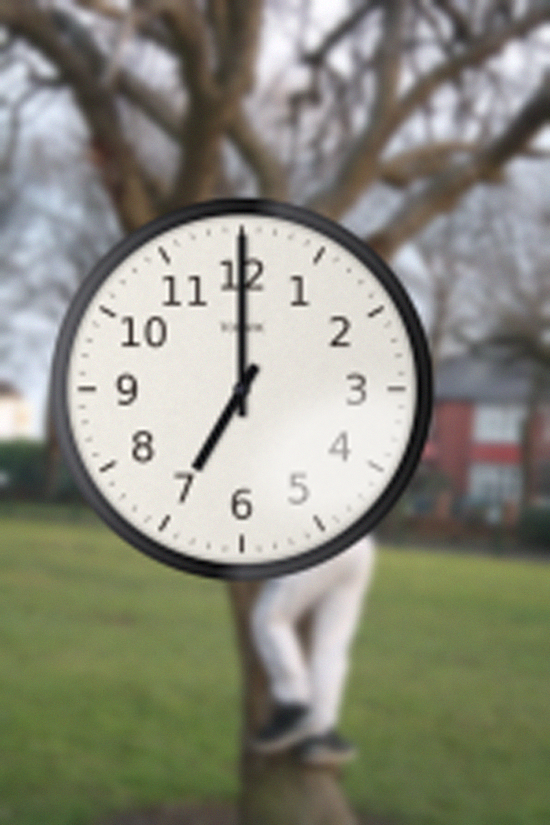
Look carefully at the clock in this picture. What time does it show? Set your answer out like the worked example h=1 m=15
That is h=7 m=0
